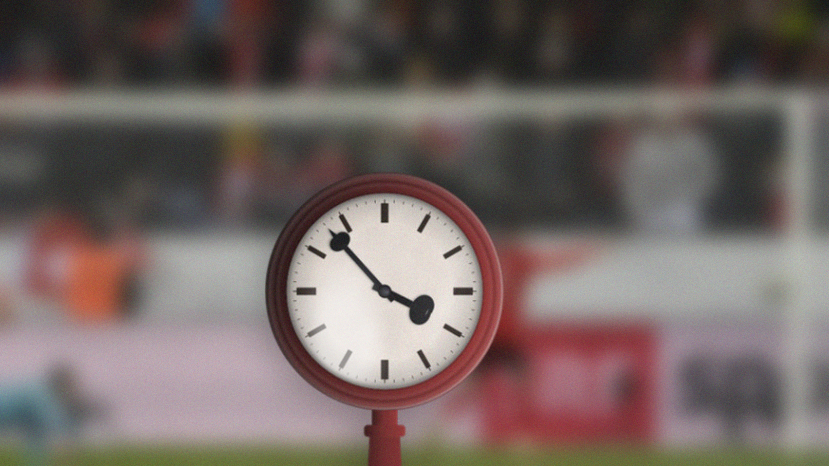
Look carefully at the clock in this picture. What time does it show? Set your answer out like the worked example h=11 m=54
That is h=3 m=53
